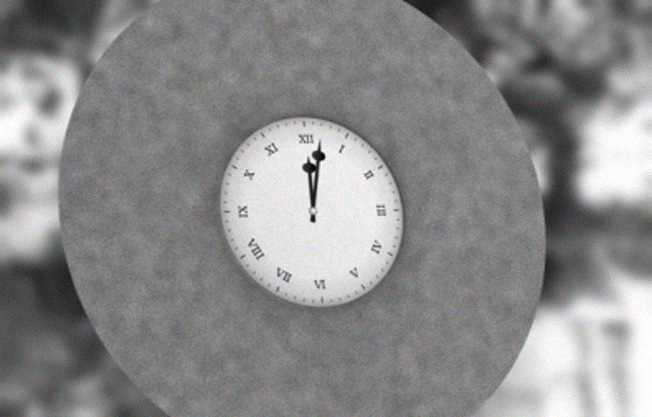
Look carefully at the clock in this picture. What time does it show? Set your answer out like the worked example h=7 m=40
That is h=12 m=2
